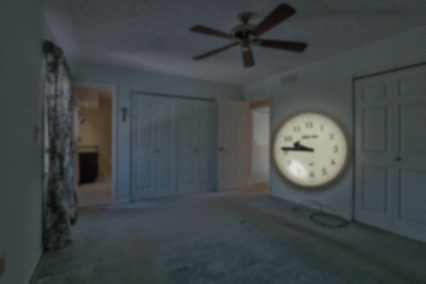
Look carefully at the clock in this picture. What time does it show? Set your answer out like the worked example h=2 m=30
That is h=9 m=46
